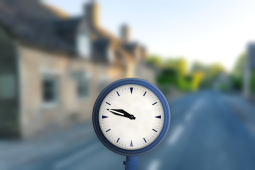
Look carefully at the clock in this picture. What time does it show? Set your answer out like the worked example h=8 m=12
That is h=9 m=48
